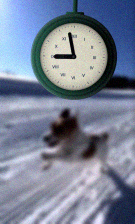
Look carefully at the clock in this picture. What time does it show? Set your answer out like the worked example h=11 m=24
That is h=8 m=58
